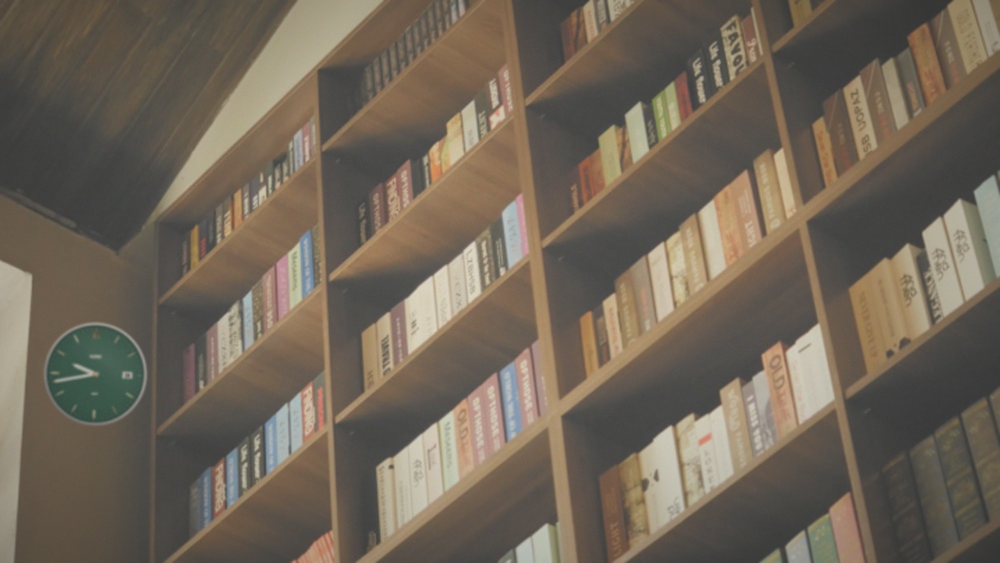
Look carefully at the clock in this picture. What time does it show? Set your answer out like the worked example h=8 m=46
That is h=9 m=43
